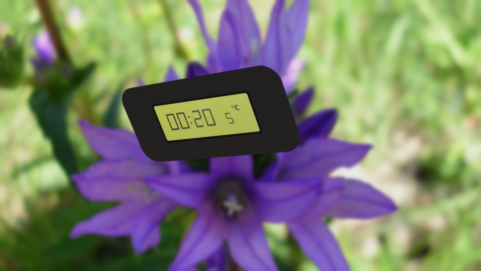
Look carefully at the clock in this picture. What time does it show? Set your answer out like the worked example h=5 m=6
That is h=0 m=20
